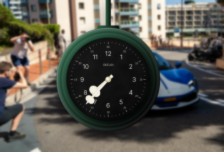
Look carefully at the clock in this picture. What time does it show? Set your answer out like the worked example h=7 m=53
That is h=7 m=37
